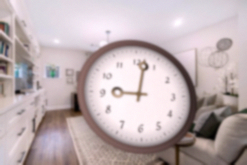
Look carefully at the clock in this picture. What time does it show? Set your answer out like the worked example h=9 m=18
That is h=9 m=2
